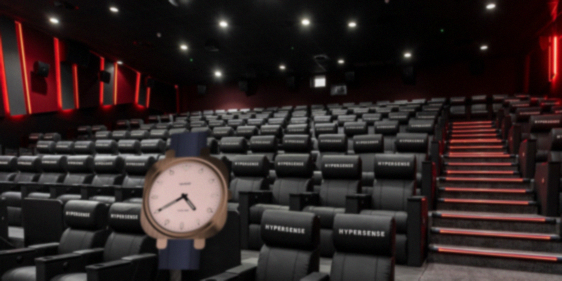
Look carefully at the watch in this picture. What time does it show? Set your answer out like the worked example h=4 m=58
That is h=4 m=40
